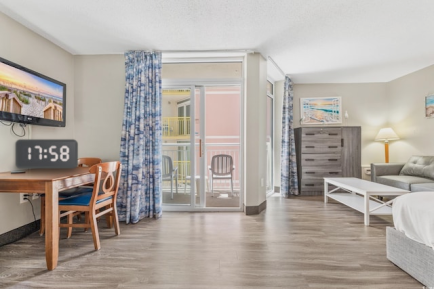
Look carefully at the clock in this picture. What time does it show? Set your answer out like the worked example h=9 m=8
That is h=17 m=58
